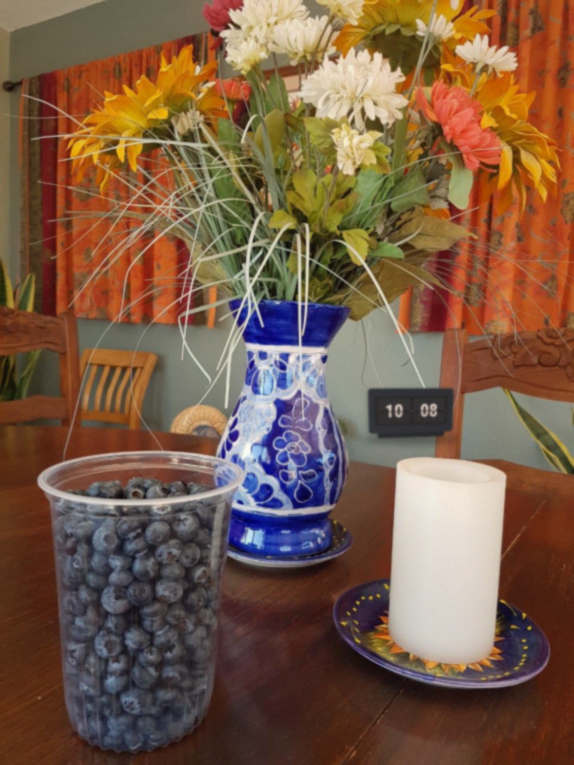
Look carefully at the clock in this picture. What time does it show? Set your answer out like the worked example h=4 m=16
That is h=10 m=8
